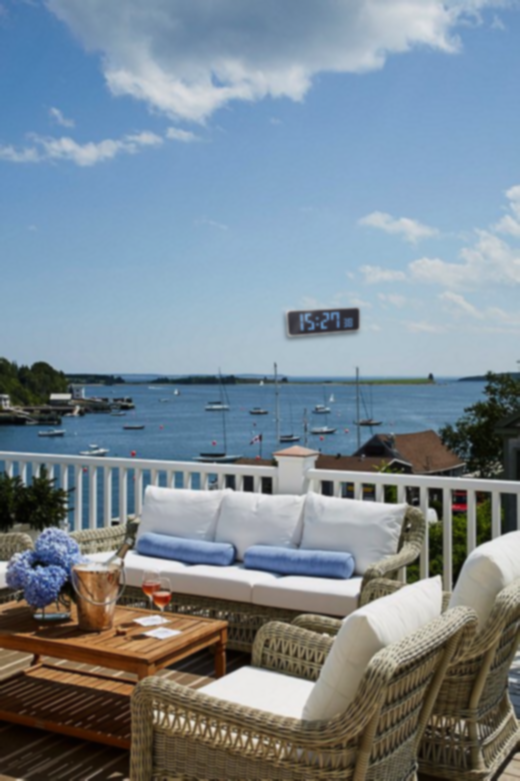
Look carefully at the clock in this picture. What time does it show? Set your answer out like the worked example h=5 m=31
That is h=15 m=27
